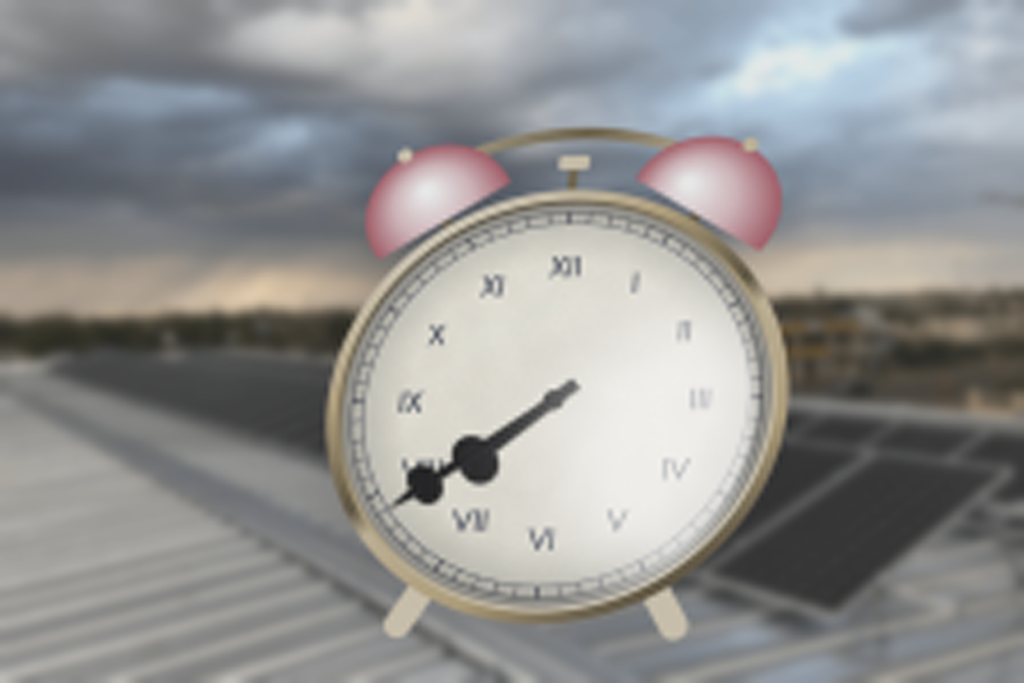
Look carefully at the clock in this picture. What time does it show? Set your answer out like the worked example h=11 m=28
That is h=7 m=39
